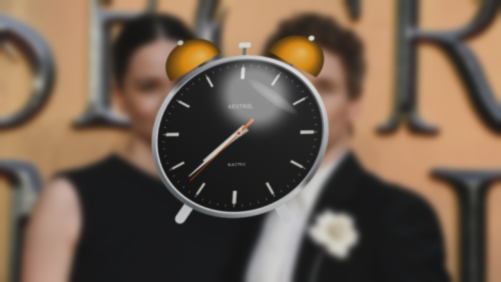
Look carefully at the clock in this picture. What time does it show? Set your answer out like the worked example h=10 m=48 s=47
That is h=7 m=37 s=37
